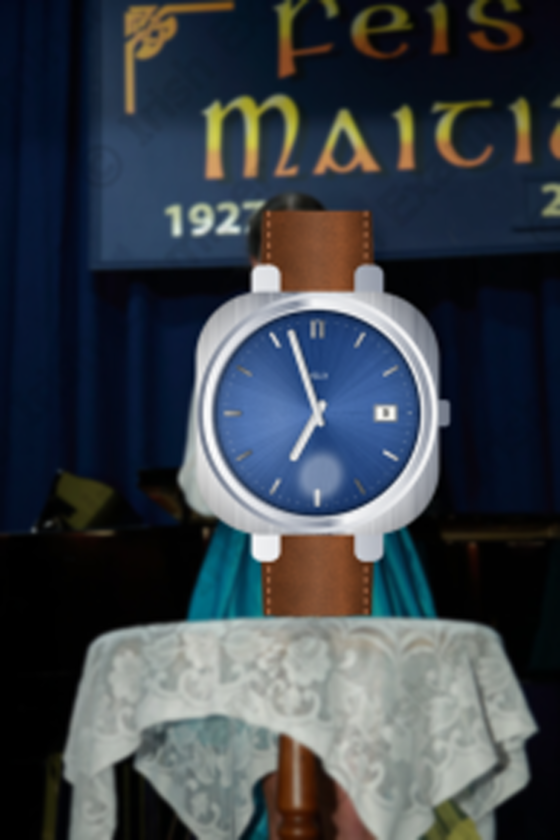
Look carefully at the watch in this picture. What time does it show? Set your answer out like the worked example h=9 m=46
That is h=6 m=57
